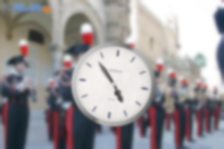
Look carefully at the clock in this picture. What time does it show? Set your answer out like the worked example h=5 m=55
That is h=4 m=53
